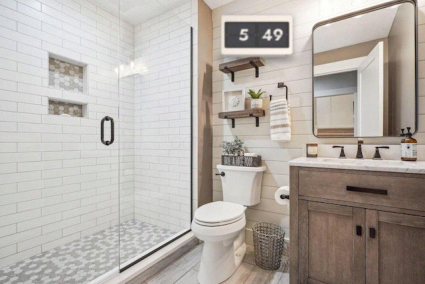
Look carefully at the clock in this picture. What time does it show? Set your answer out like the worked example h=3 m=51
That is h=5 m=49
